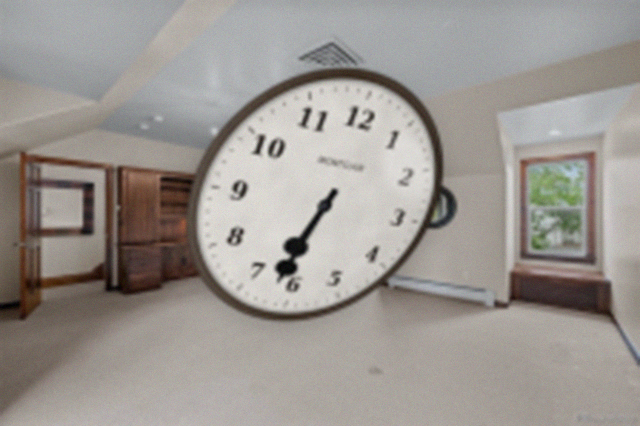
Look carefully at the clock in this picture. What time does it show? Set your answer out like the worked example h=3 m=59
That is h=6 m=32
